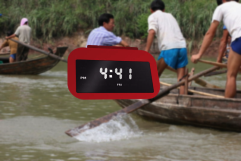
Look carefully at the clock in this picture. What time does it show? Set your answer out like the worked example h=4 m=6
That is h=4 m=41
